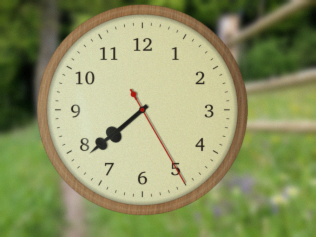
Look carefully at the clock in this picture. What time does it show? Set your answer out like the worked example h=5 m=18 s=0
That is h=7 m=38 s=25
